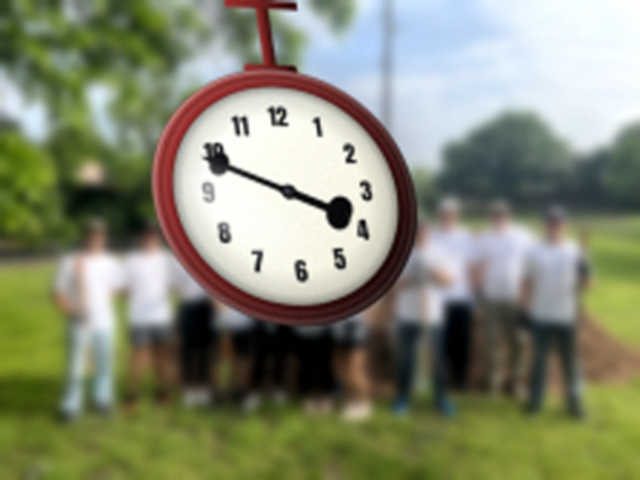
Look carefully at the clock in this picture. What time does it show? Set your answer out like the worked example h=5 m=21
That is h=3 m=49
